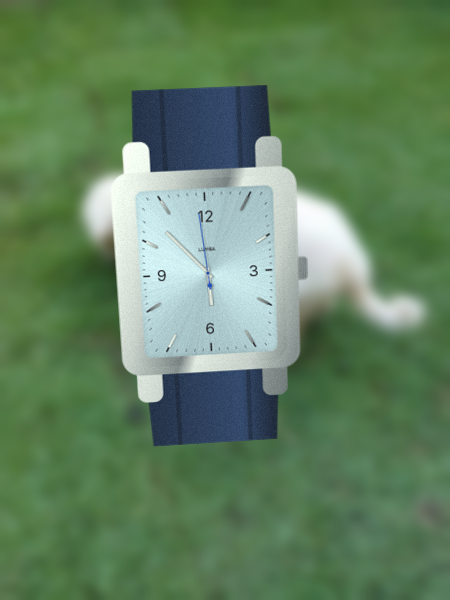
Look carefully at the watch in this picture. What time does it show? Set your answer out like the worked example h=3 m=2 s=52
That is h=5 m=52 s=59
